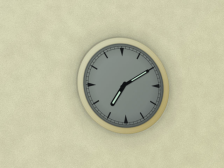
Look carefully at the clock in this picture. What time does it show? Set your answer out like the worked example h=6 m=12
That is h=7 m=10
